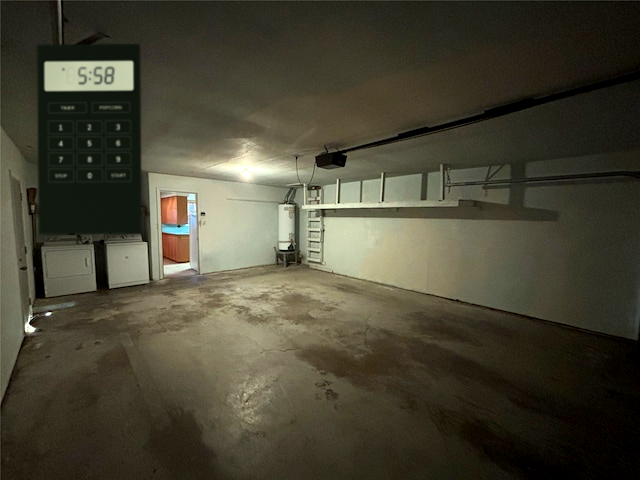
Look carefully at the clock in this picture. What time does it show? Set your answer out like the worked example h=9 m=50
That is h=5 m=58
